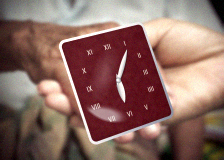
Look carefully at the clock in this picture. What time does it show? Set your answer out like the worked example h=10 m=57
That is h=6 m=6
